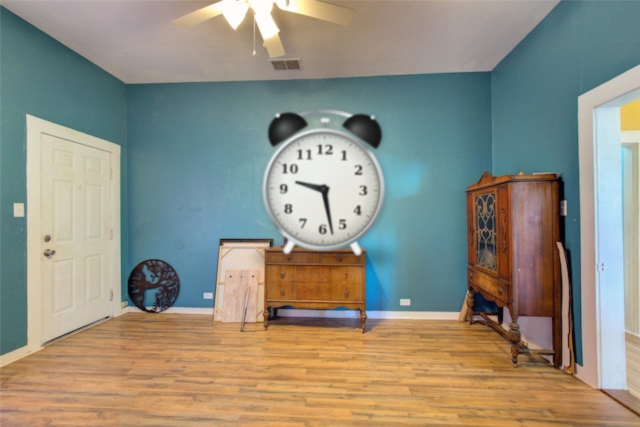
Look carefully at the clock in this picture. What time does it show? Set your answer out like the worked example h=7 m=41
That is h=9 m=28
